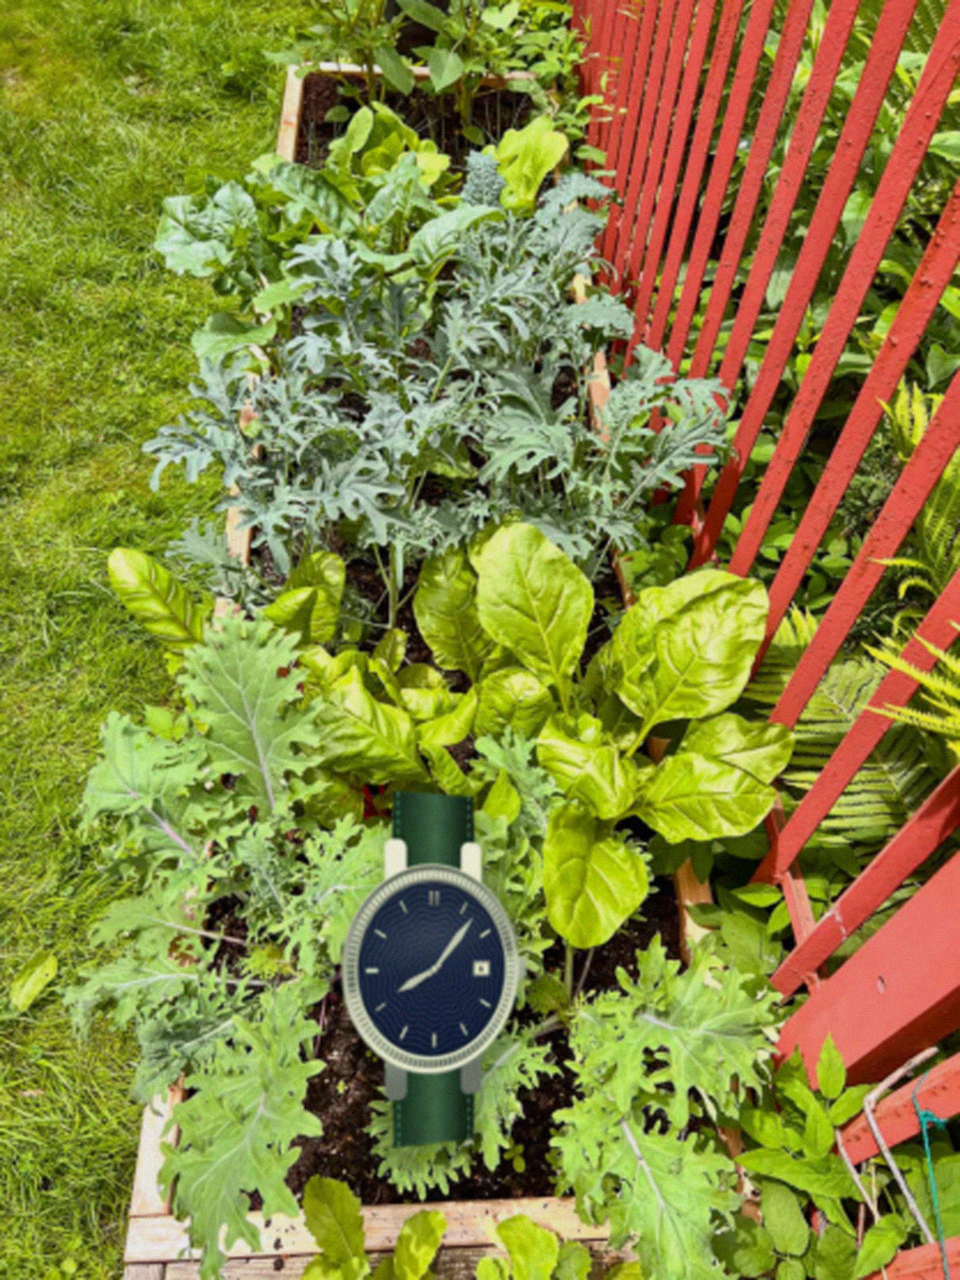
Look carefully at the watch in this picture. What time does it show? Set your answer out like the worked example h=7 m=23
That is h=8 m=7
